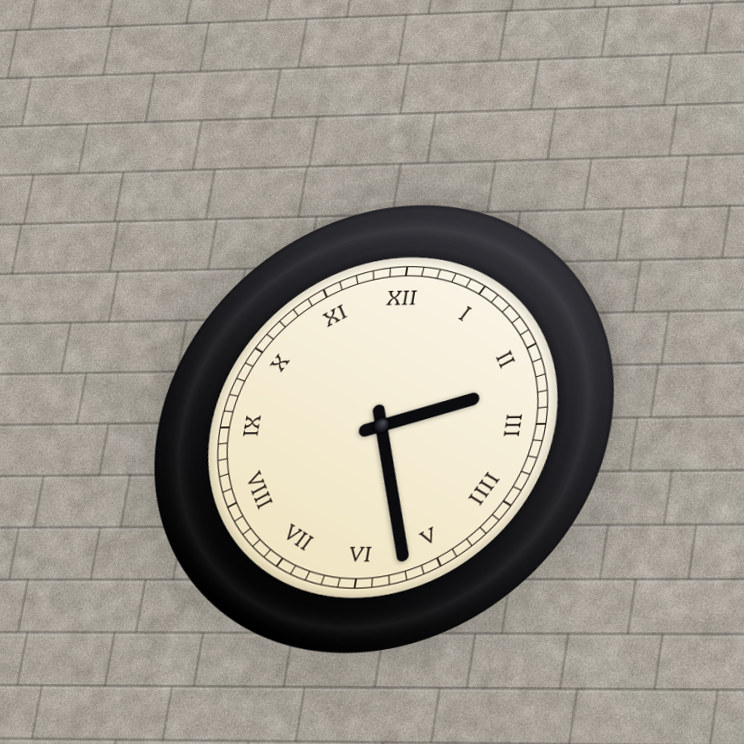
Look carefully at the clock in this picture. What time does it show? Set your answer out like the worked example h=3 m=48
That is h=2 m=27
